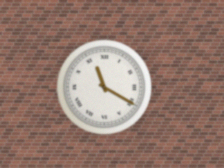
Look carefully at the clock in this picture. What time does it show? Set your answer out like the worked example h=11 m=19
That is h=11 m=20
